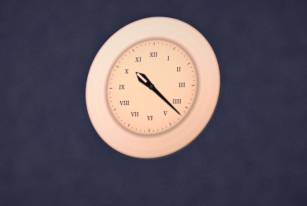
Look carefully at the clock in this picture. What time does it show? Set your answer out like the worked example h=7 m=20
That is h=10 m=22
